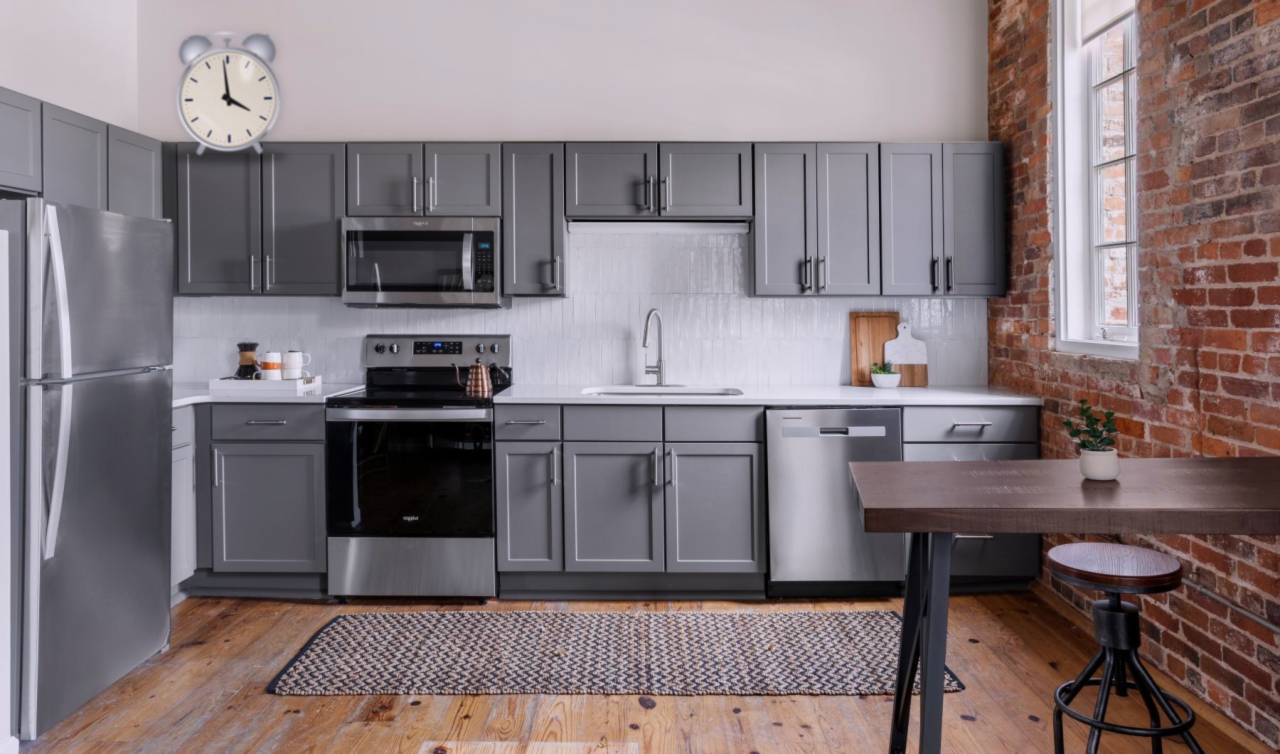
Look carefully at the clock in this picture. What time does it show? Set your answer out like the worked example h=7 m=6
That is h=3 m=59
